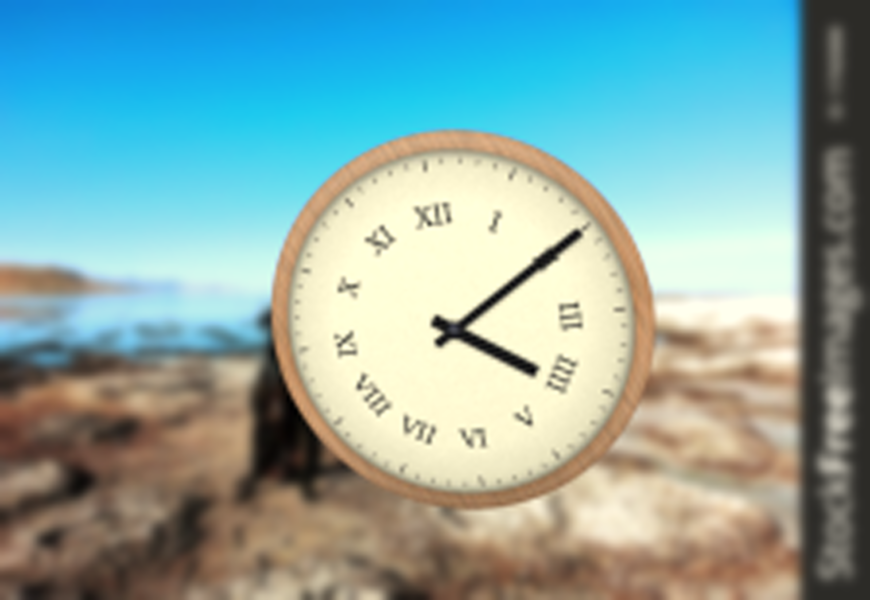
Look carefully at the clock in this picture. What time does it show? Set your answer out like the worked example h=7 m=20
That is h=4 m=10
